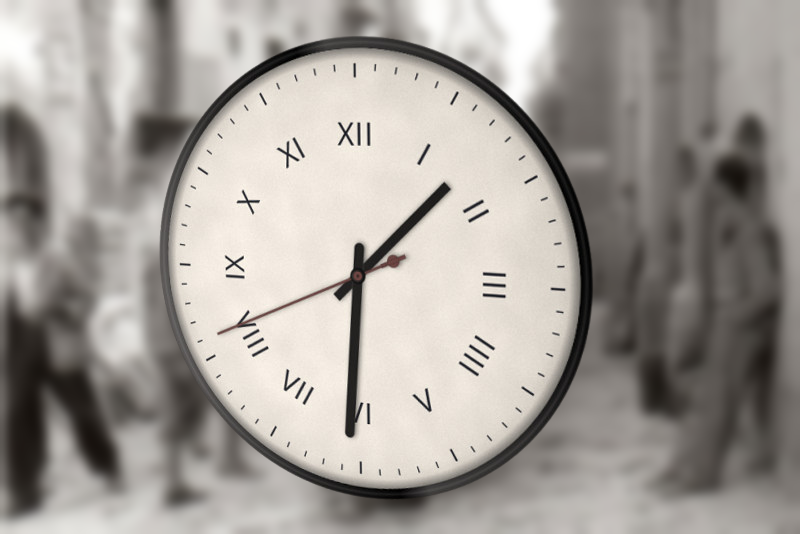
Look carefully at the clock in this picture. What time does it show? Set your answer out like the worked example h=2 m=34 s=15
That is h=1 m=30 s=41
